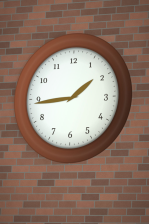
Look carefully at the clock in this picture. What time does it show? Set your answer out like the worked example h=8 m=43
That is h=1 m=44
